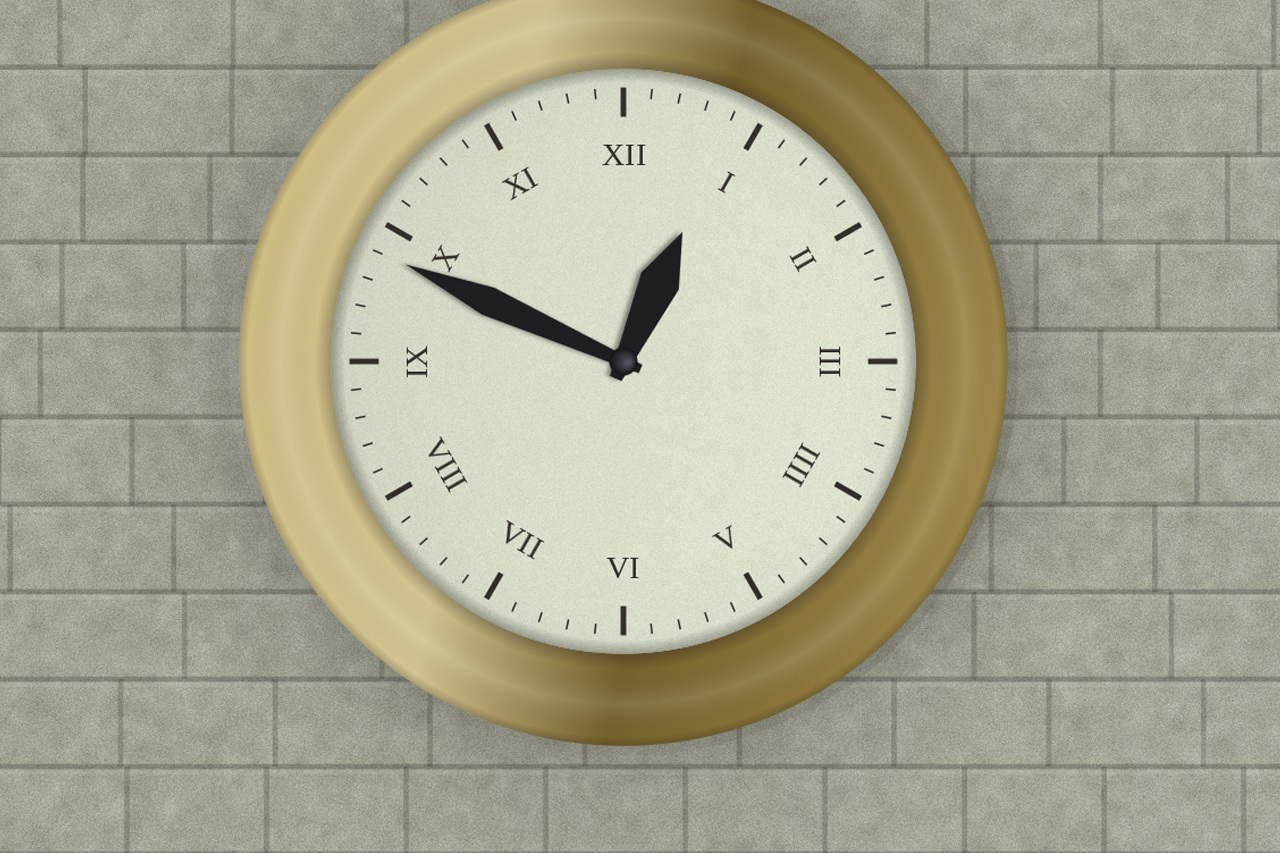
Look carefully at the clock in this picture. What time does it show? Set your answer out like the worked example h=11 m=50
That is h=12 m=49
